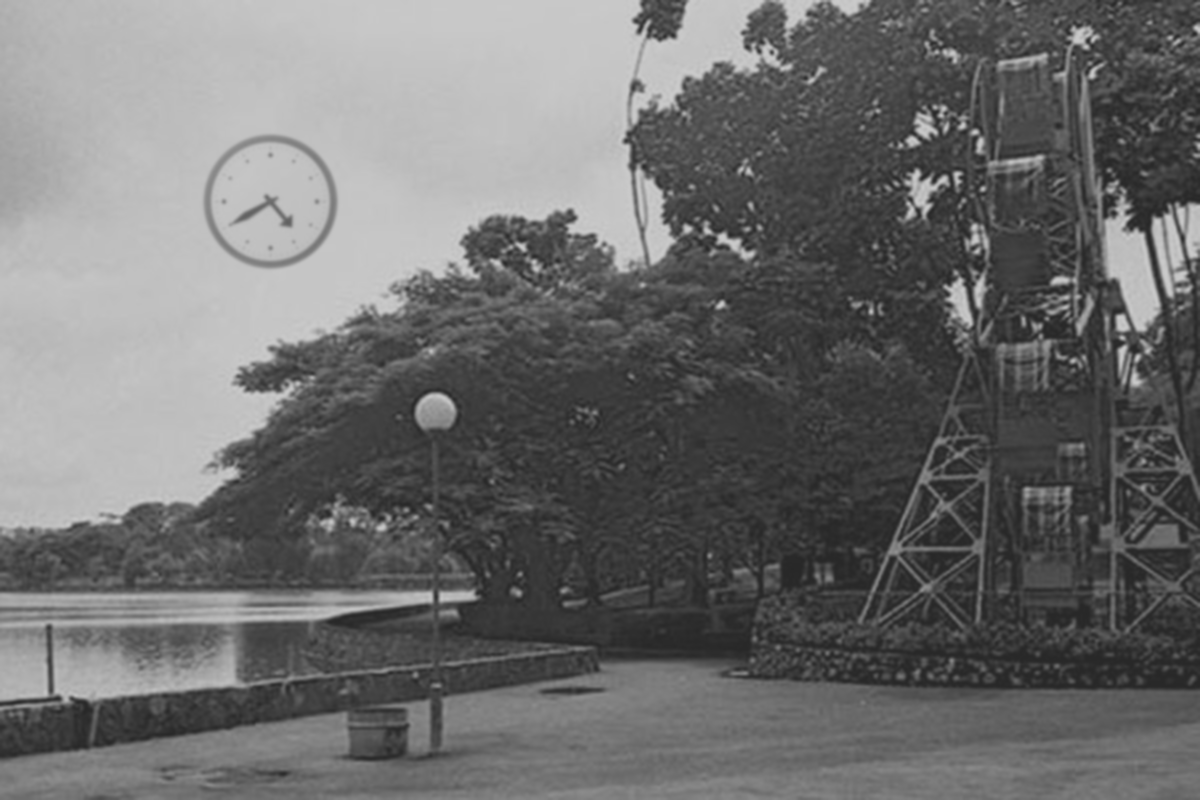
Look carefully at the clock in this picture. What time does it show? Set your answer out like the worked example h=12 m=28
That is h=4 m=40
